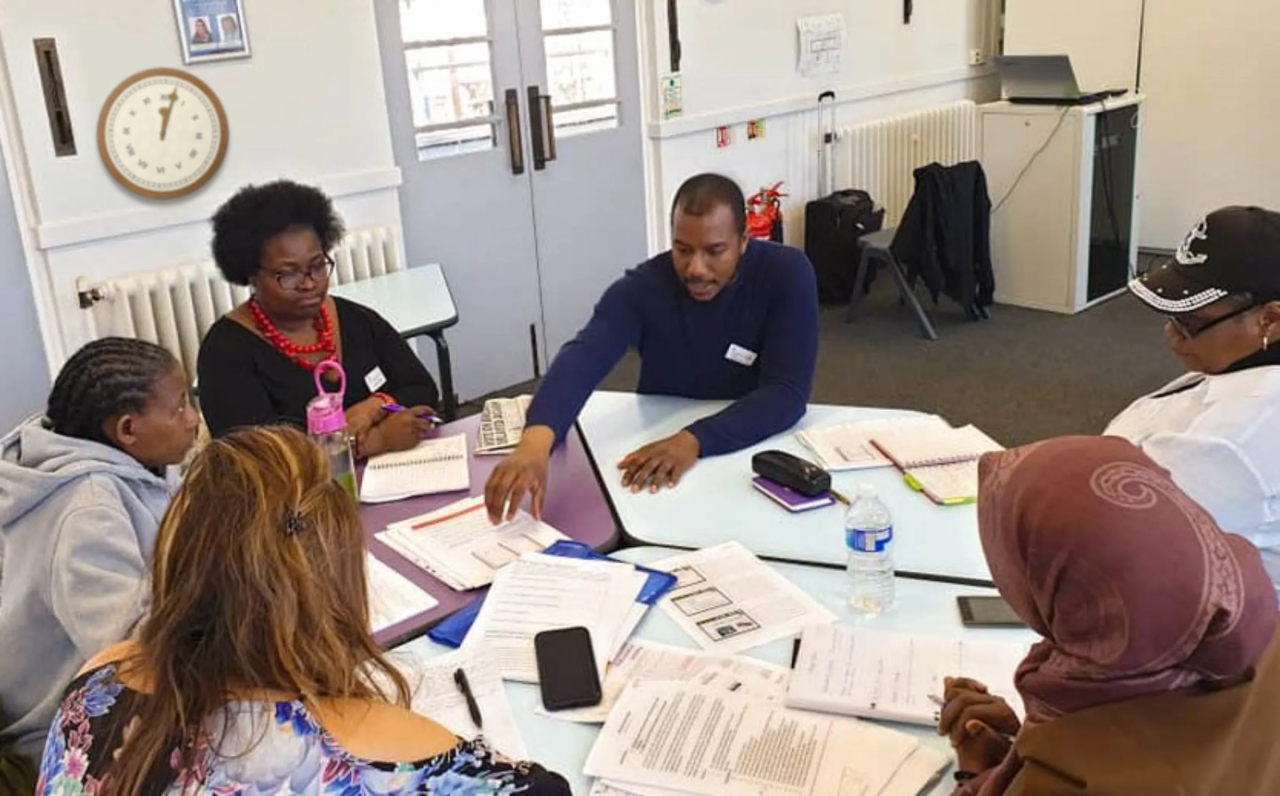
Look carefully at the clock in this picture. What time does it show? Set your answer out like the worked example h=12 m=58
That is h=12 m=2
